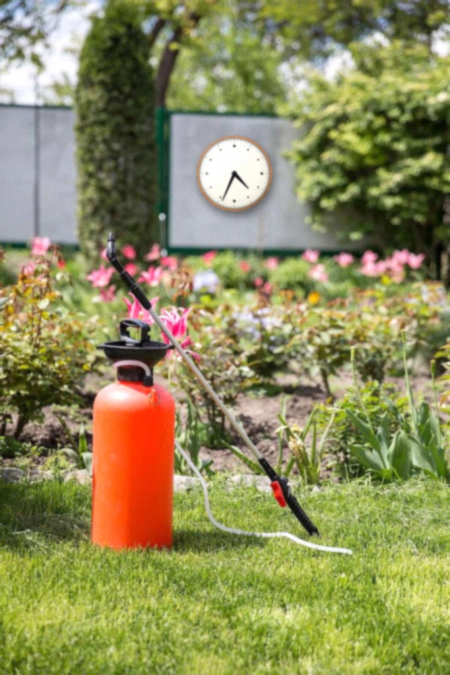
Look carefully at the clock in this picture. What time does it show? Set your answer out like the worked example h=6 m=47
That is h=4 m=34
